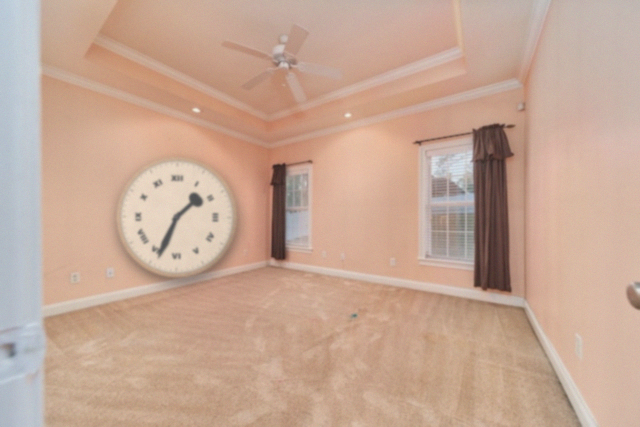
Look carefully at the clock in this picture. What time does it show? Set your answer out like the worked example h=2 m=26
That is h=1 m=34
